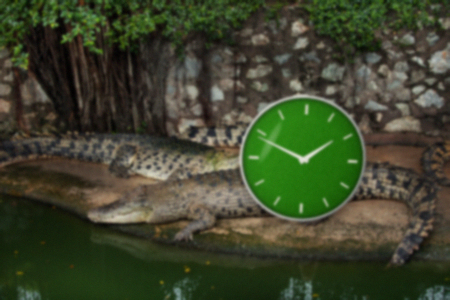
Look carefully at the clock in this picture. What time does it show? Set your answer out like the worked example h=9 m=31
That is h=1 m=49
